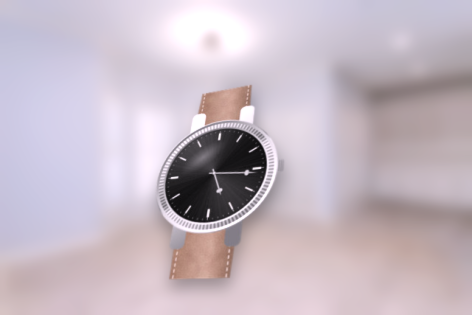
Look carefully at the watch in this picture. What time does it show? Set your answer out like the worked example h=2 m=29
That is h=5 m=16
